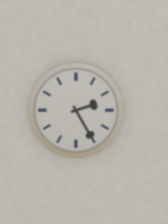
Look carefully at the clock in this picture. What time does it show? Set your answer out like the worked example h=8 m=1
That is h=2 m=25
